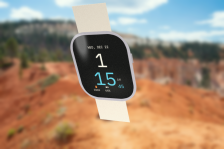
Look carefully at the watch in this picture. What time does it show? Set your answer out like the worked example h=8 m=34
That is h=1 m=15
